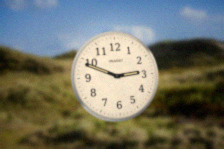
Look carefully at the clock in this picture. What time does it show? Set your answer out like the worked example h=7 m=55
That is h=2 m=49
